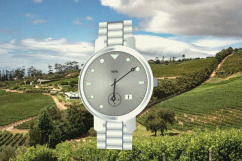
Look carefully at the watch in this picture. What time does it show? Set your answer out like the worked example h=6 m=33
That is h=6 m=9
